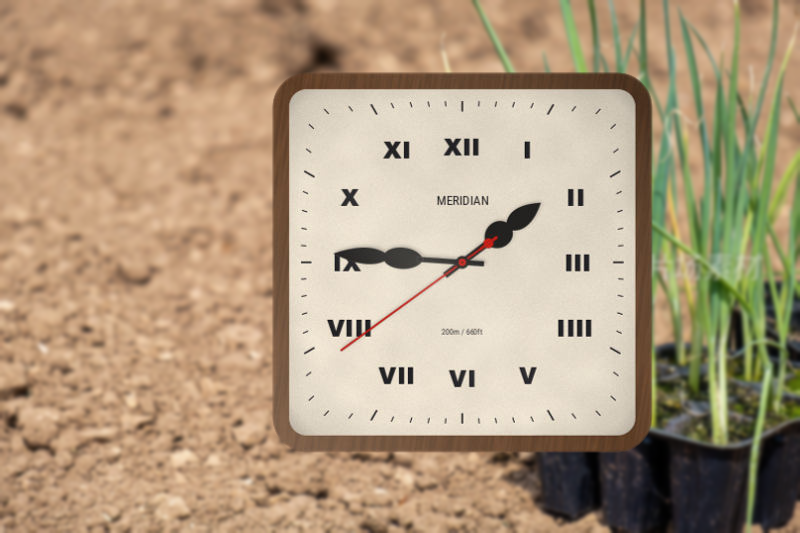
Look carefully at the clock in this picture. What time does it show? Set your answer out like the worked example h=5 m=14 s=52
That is h=1 m=45 s=39
